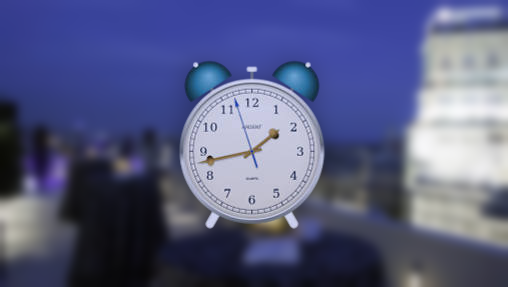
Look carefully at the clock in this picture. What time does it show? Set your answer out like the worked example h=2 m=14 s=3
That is h=1 m=42 s=57
